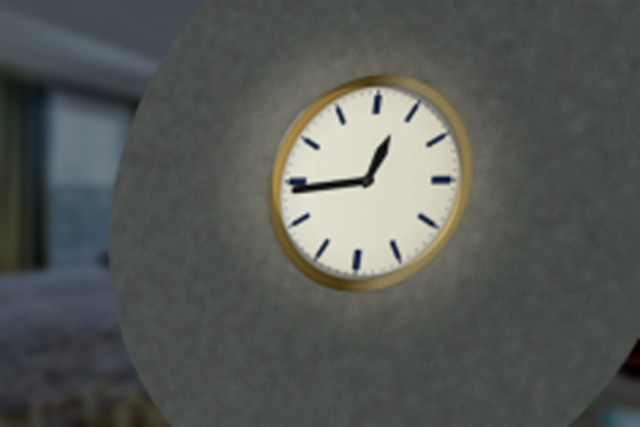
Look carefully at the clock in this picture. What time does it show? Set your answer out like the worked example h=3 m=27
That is h=12 m=44
